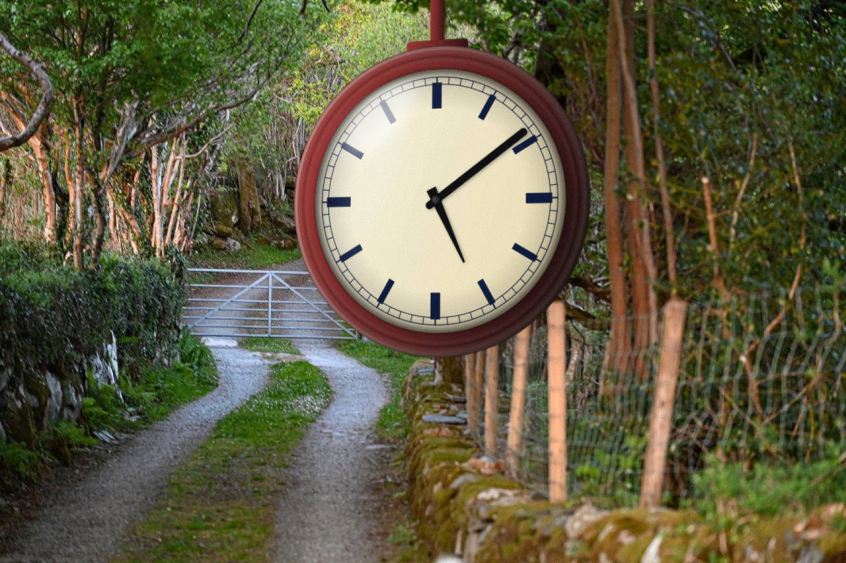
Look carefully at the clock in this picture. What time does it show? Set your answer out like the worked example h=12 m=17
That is h=5 m=9
